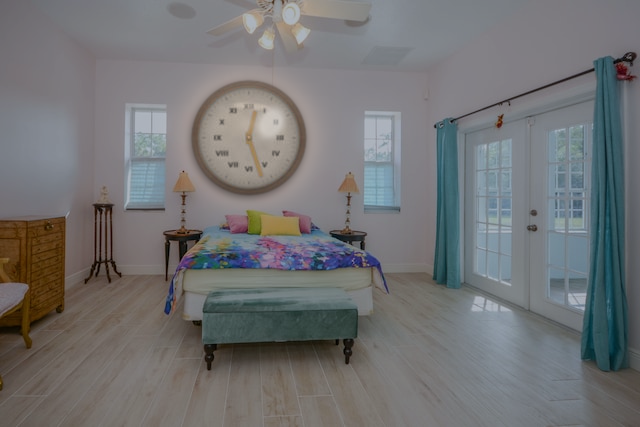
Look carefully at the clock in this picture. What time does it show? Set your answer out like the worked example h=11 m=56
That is h=12 m=27
